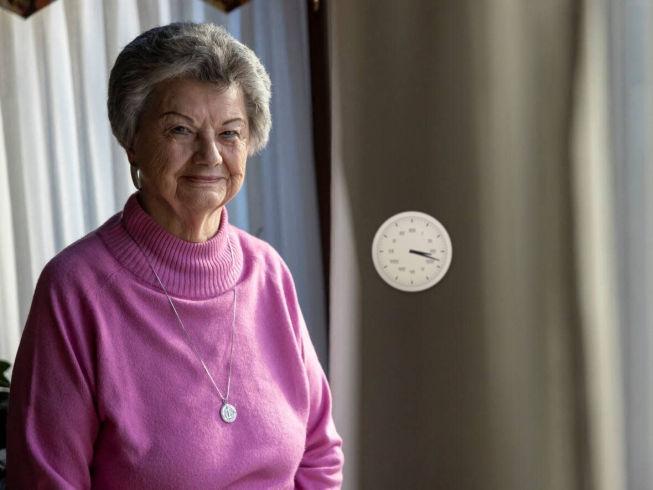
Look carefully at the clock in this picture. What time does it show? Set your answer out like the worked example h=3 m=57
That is h=3 m=18
